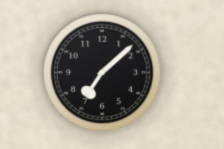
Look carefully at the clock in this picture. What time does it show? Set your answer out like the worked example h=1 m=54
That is h=7 m=8
